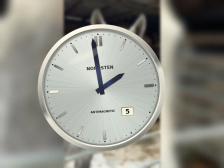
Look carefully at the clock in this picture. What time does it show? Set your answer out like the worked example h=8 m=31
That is h=1 m=59
